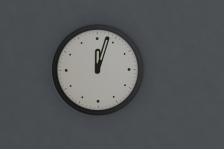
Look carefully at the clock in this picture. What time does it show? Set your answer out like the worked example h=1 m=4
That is h=12 m=3
